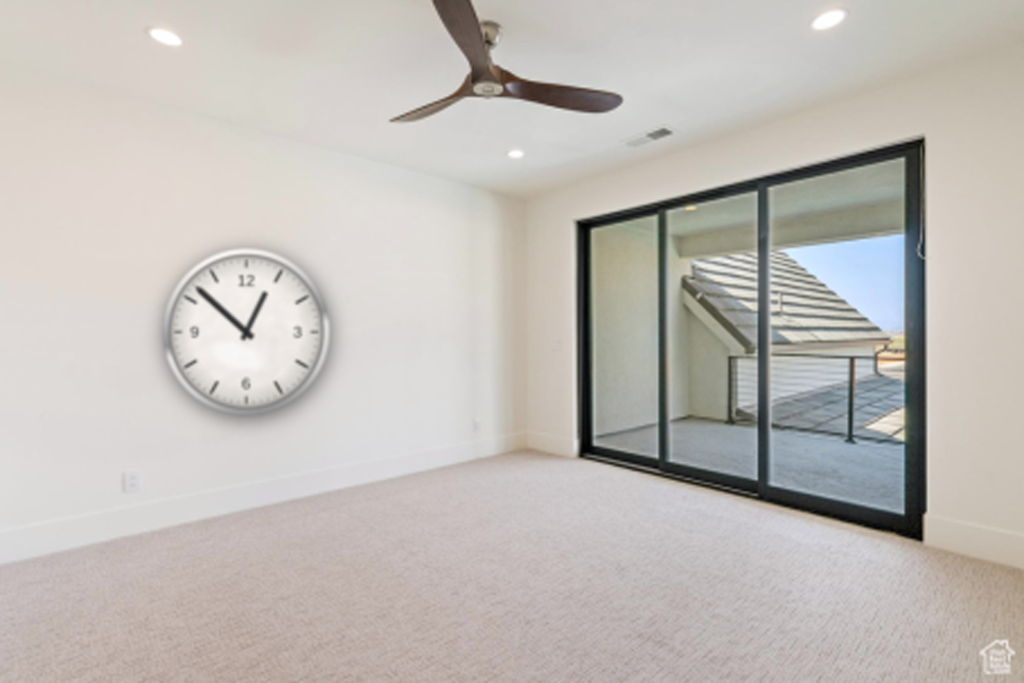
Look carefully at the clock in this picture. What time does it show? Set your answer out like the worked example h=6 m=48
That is h=12 m=52
